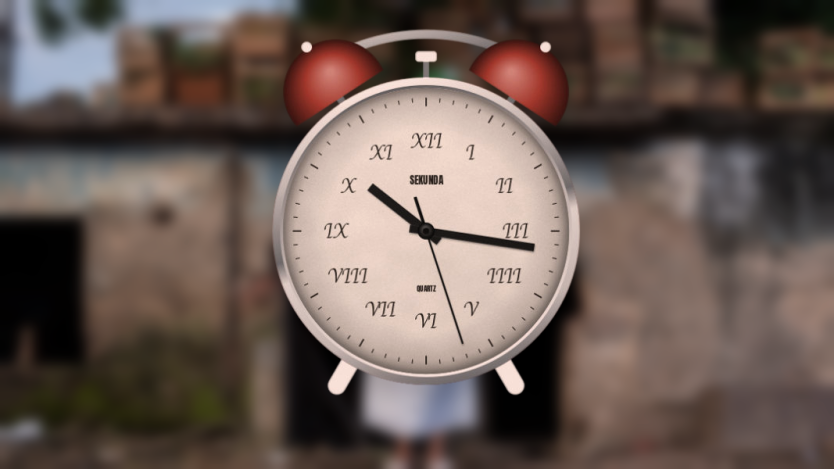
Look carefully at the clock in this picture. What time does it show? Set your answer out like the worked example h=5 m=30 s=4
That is h=10 m=16 s=27
